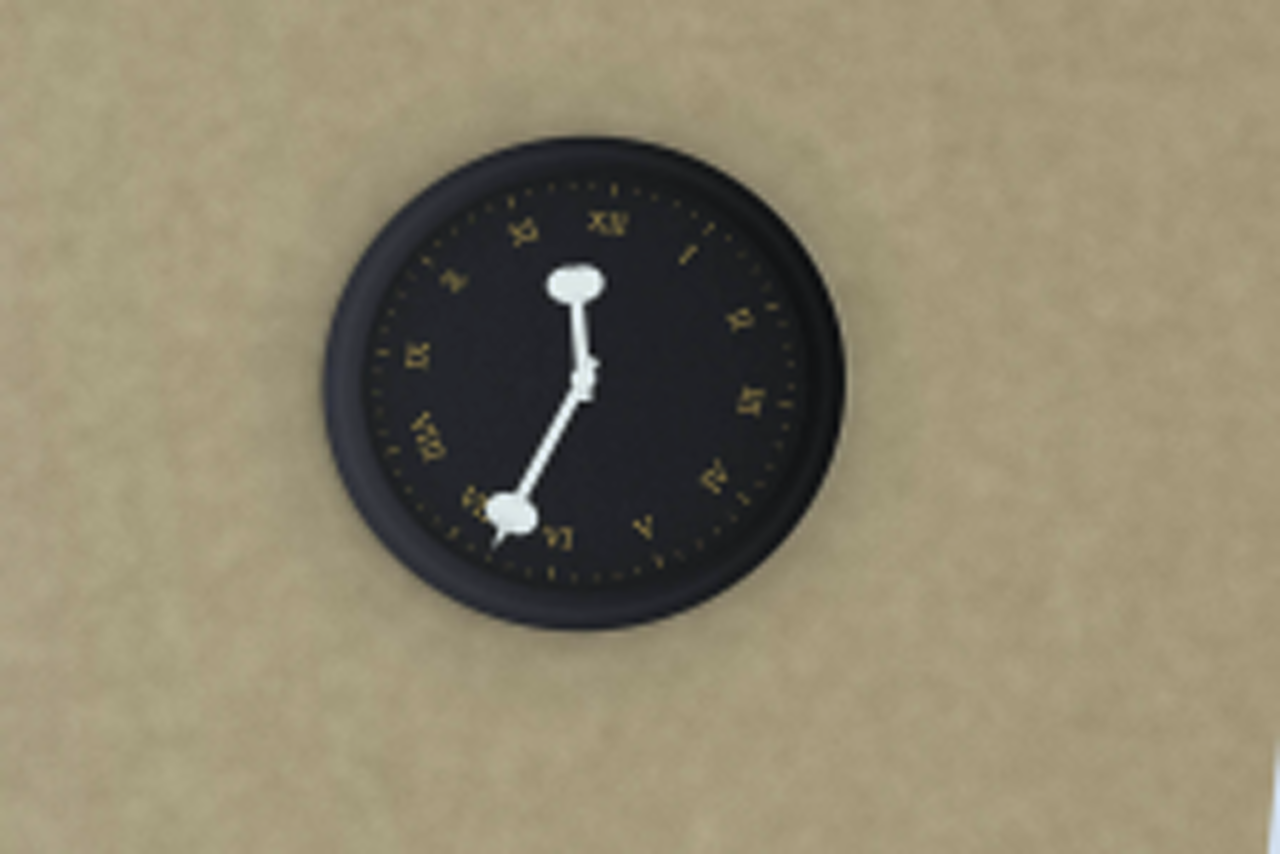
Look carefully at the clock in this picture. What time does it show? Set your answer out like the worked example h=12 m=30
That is h=11 m=33
